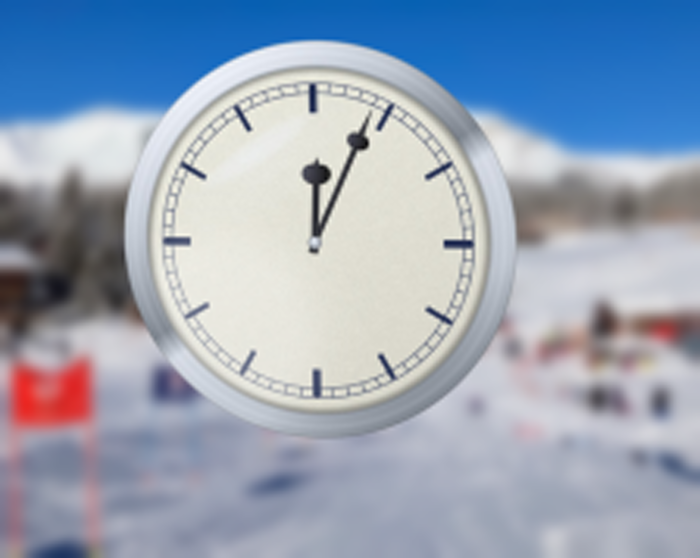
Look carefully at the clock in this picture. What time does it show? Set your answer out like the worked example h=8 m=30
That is h=12 m=4
